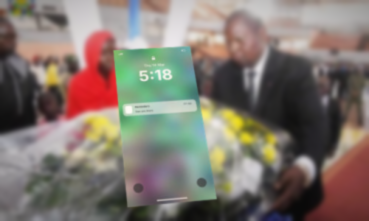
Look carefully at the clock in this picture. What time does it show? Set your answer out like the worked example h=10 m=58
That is h=5 m=18
